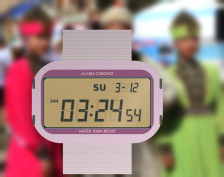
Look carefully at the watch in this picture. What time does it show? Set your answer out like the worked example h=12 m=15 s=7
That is h=3 m=24 s=54
